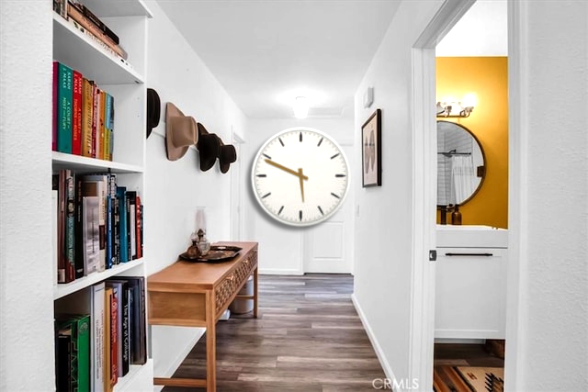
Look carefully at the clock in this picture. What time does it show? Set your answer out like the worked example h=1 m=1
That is h=5 m=49
